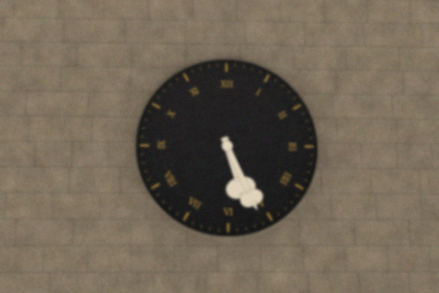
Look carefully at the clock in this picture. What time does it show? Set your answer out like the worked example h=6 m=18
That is h=5 m=26
